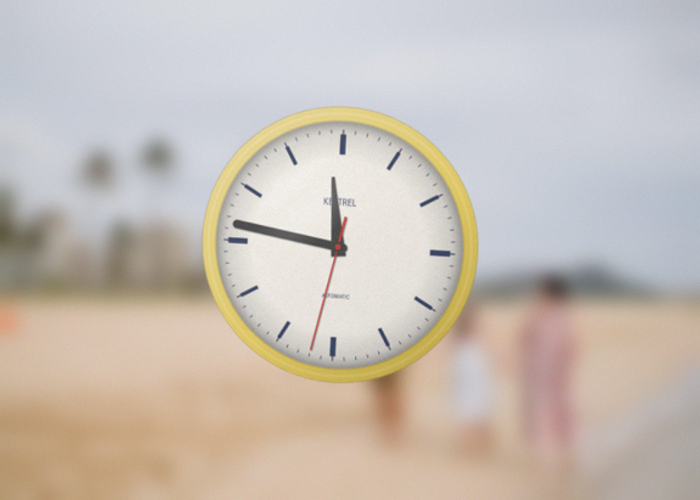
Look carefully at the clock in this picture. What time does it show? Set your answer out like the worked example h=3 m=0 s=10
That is h=11 m=46 s=32
